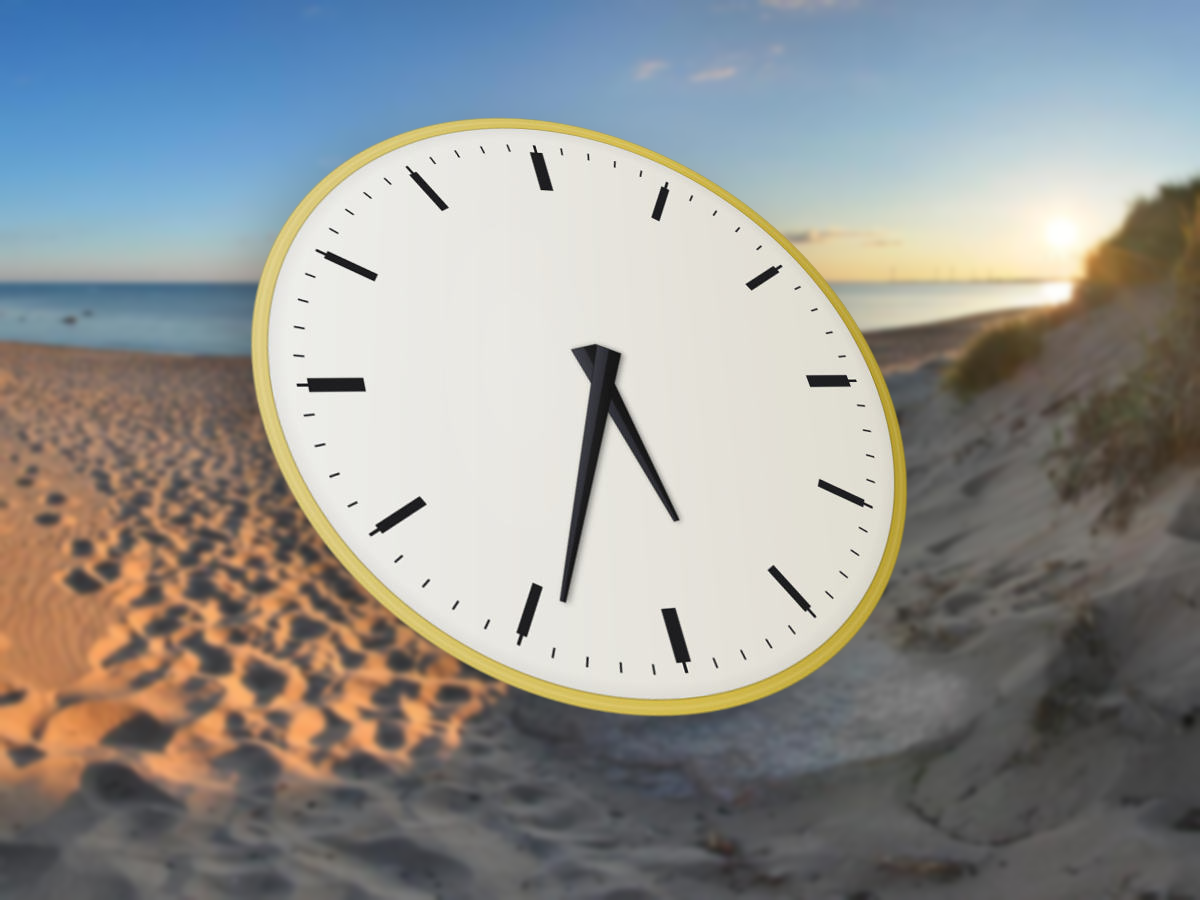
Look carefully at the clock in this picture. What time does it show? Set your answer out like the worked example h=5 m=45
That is h=5 m=34
